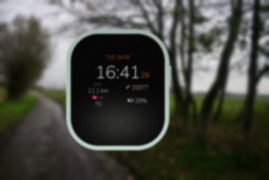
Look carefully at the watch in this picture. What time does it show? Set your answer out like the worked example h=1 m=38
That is h=16 m=41
